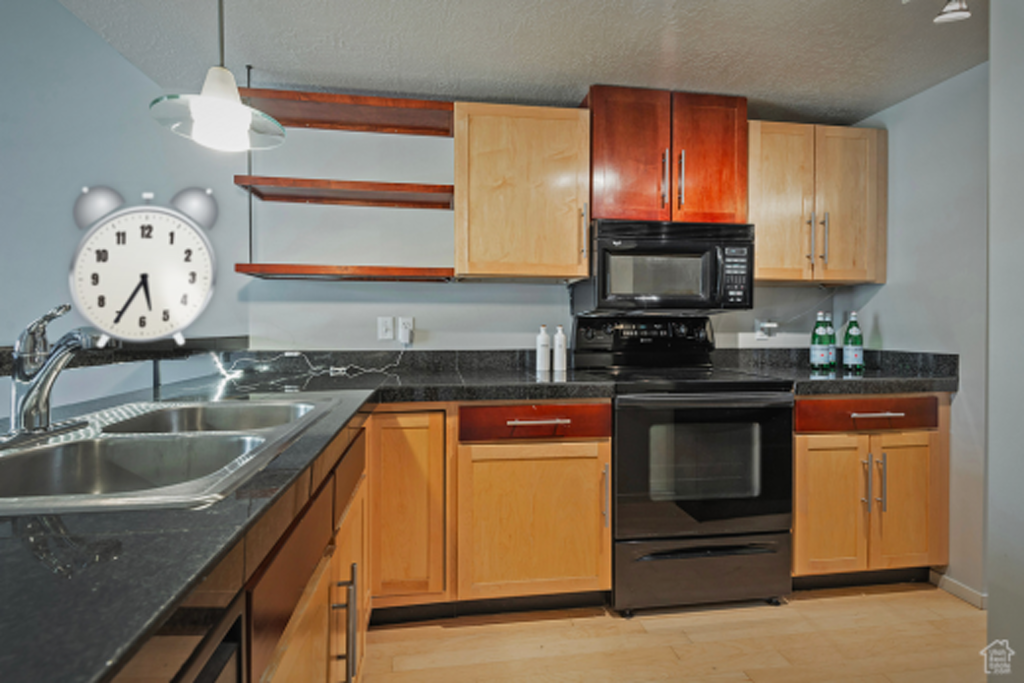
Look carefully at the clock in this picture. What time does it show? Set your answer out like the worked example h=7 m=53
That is h=5 m=35
